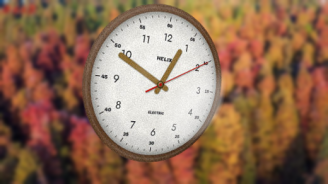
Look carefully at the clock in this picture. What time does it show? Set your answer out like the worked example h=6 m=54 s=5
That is h=12 m=49 s=10
